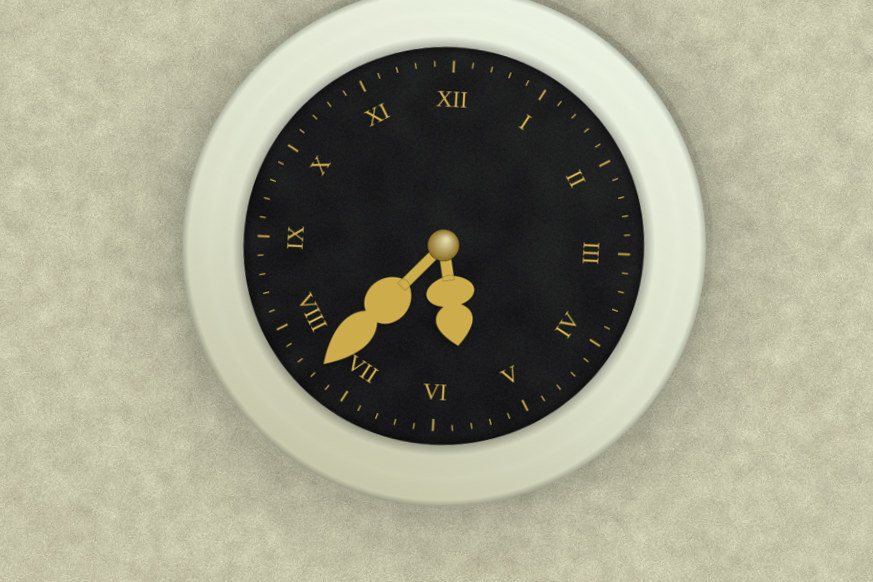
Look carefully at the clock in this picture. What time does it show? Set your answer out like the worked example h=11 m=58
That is h=5 m=37
